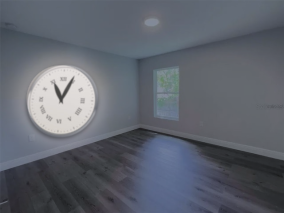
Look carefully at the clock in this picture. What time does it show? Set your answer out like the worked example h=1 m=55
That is h=11 m=4
